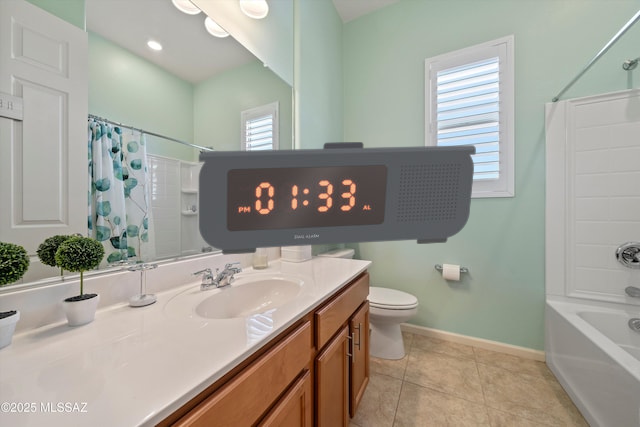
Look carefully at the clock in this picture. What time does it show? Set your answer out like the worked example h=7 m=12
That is h=1 m=33
